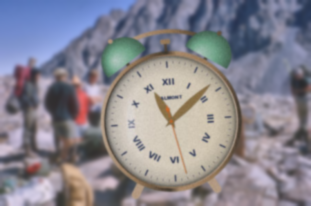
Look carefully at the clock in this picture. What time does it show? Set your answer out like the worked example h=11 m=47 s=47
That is h=11 m=8 s=28
